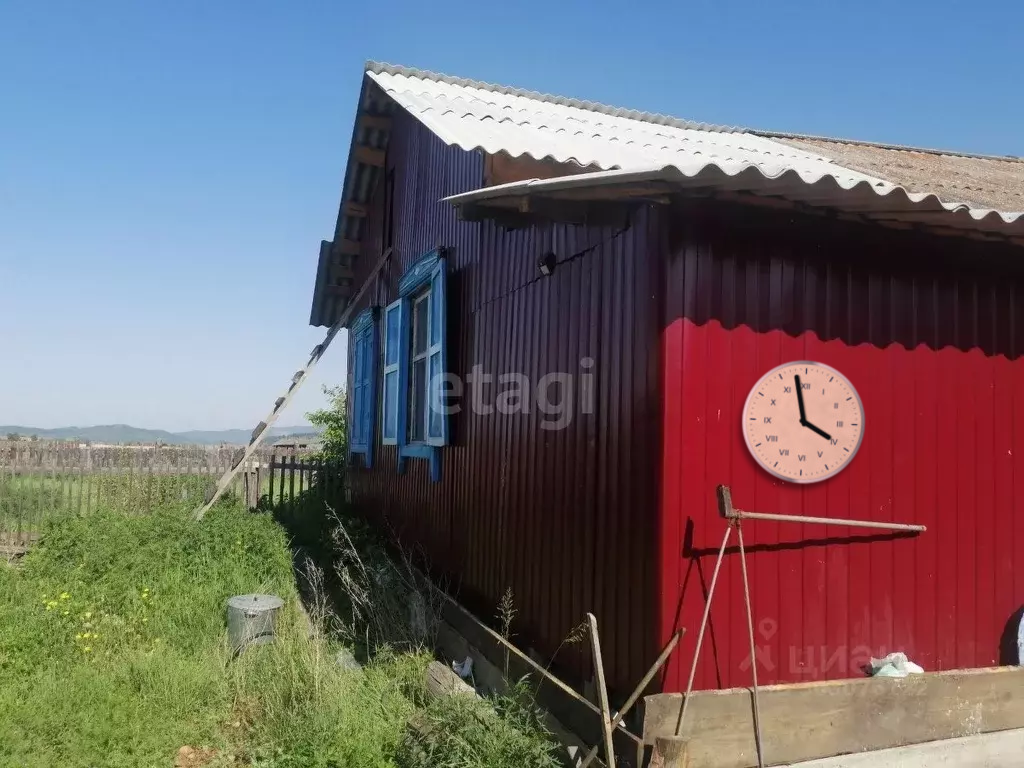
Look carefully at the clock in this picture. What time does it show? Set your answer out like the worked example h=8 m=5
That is h=3 m=58
